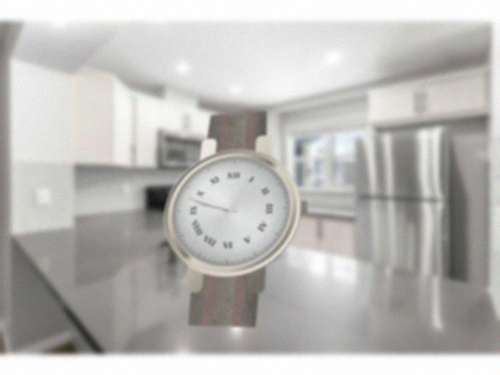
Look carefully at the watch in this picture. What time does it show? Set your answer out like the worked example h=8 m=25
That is h=9 m=48
